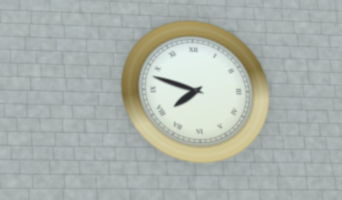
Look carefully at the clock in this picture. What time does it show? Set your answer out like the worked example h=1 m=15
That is h=7 m=48
